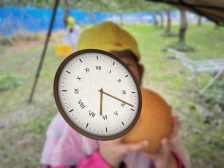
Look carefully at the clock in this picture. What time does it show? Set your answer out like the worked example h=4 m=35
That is h=6 m=19
